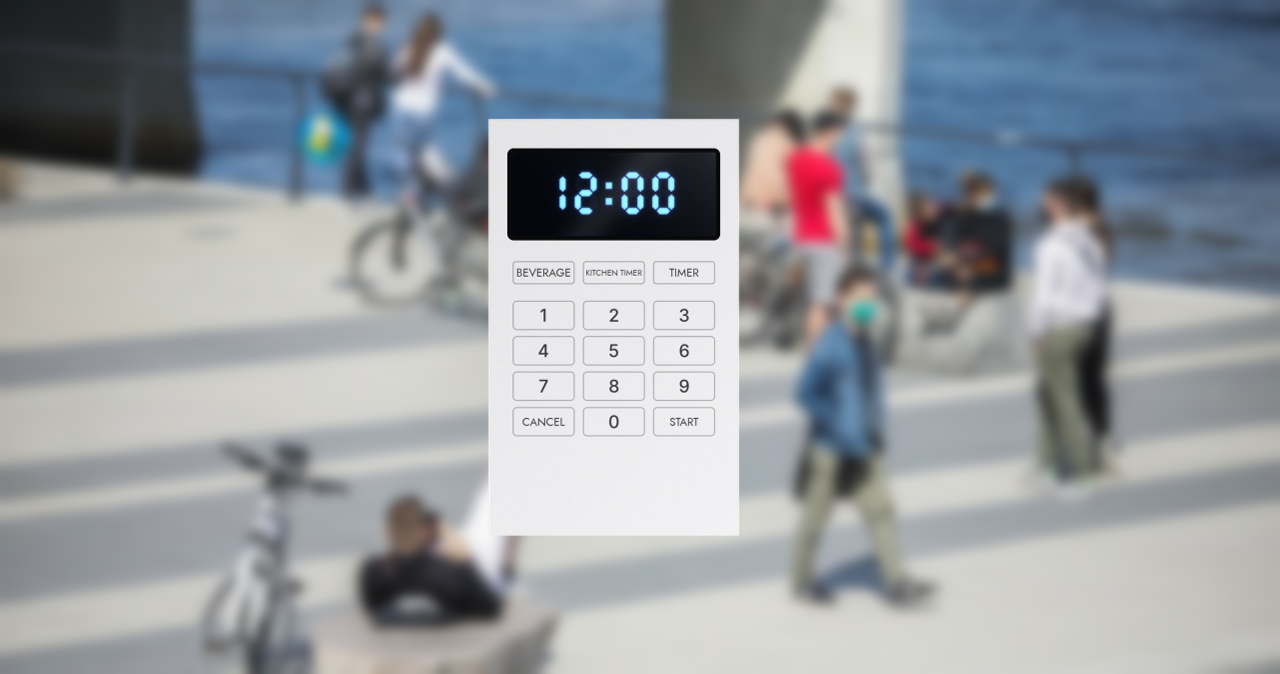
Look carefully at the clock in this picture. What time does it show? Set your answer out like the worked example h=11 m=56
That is h=12 m=0
